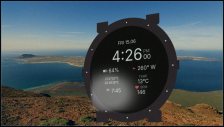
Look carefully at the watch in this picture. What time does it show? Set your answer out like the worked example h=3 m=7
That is h=4 m=26
